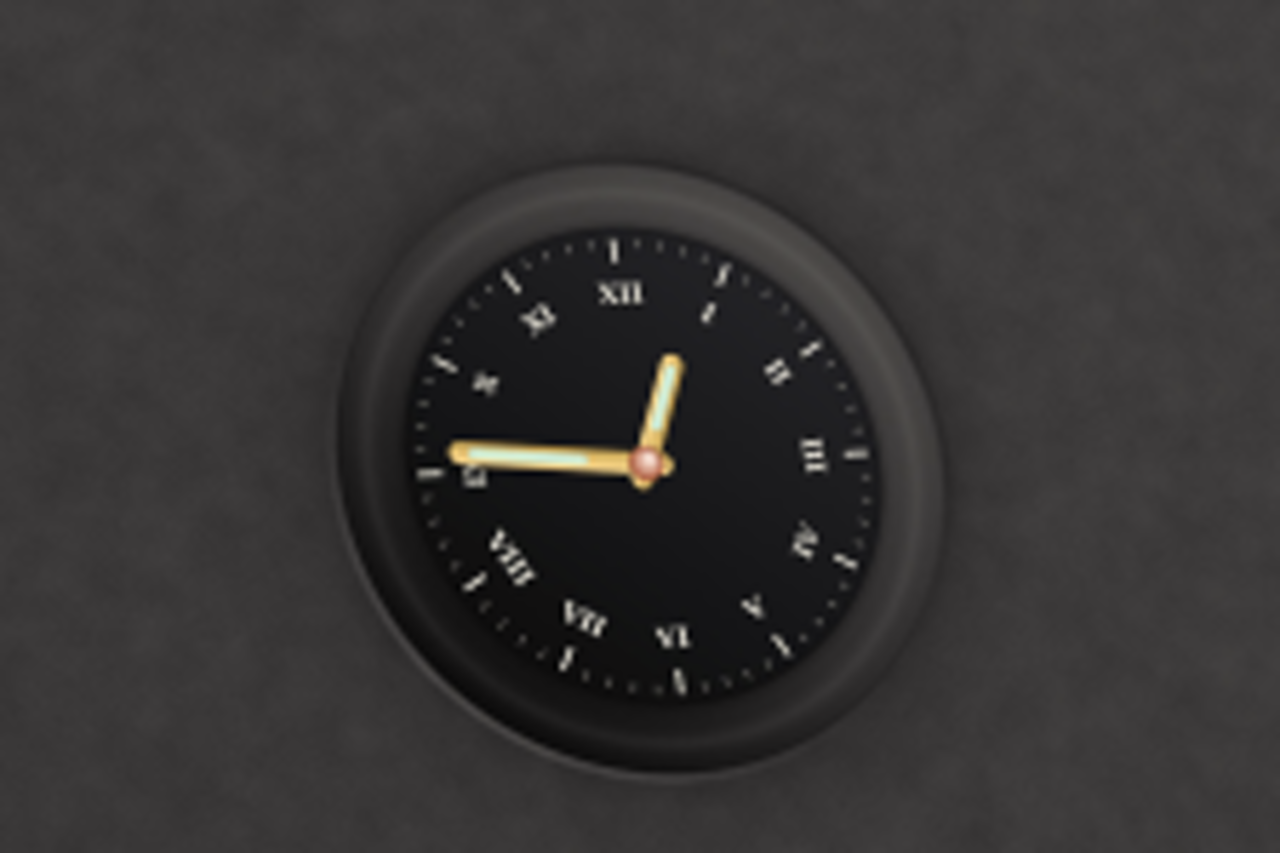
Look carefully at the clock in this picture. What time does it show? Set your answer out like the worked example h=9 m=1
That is h=12 m=46
